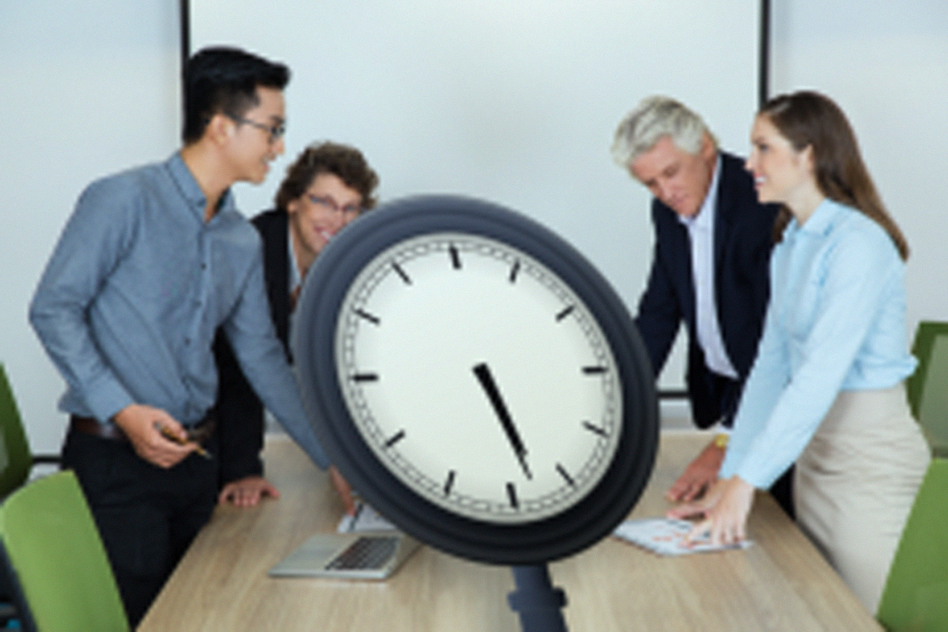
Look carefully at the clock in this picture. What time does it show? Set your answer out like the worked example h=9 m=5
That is h=5 m=28
